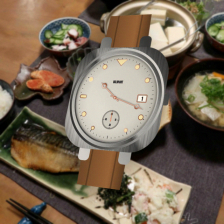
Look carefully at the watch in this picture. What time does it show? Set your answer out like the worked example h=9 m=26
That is h=10 m=18
